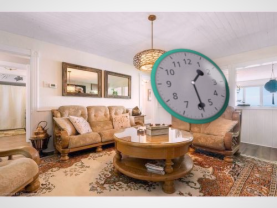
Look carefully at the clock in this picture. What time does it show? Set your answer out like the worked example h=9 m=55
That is h=1 m=29
